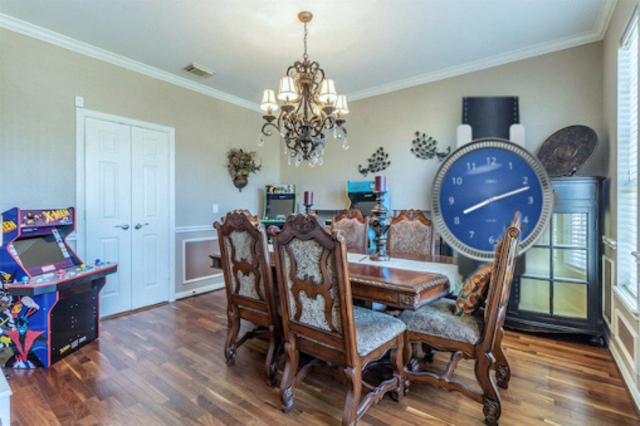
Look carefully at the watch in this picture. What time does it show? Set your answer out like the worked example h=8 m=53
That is h=8 m=12
